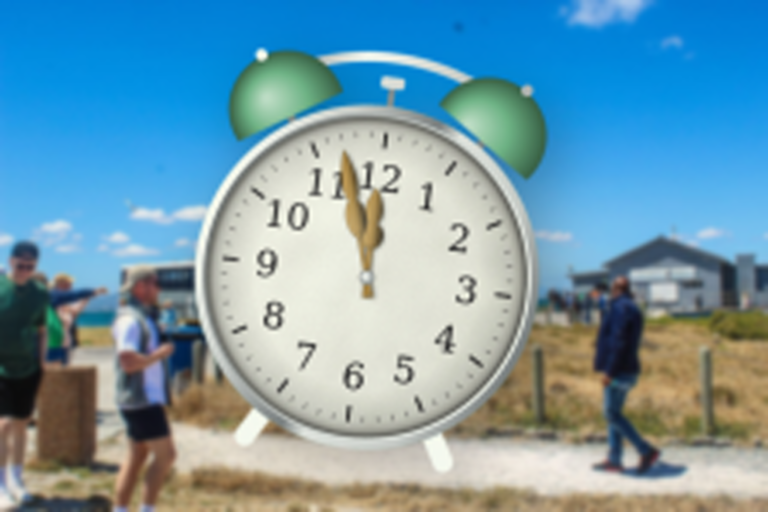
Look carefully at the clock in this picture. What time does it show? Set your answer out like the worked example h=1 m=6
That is h=11 m=57
